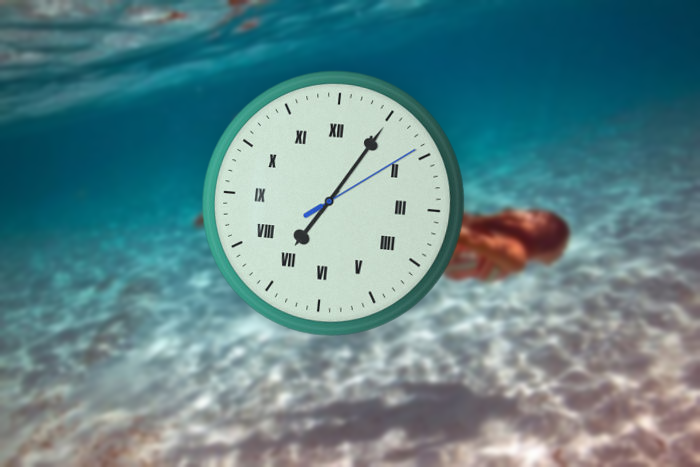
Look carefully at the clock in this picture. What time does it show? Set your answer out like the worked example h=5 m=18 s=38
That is h=7 m=5 s=9
